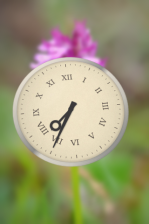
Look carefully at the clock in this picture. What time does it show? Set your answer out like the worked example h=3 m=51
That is h=7 m=35
